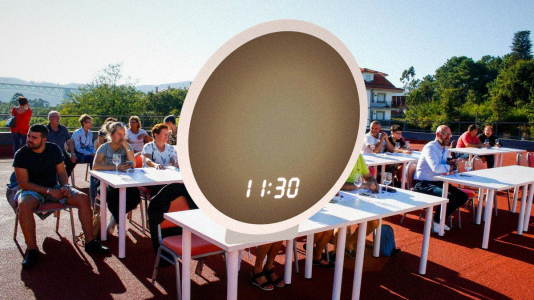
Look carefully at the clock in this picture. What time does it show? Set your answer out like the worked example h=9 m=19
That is h=11 m=30
